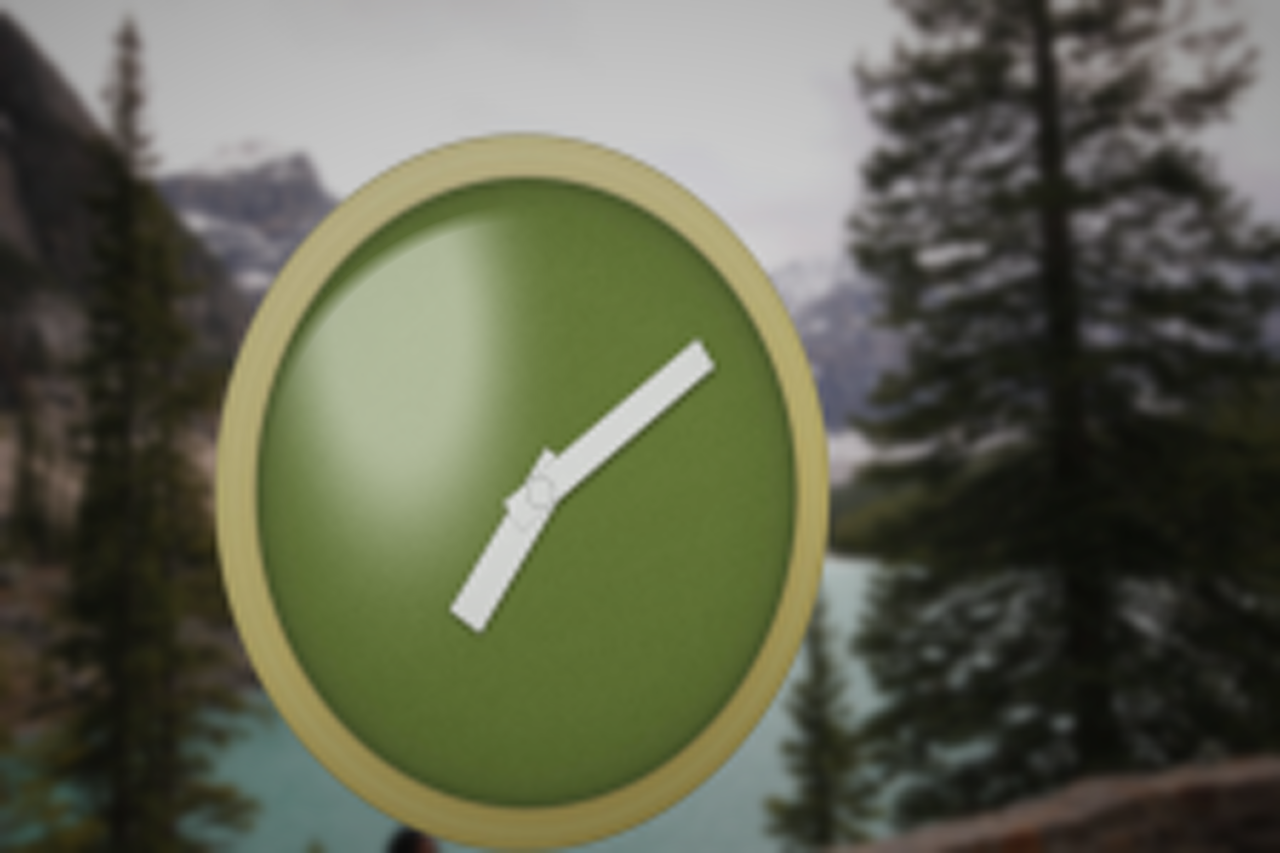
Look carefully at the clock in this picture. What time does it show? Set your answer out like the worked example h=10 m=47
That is h=7 m=9
